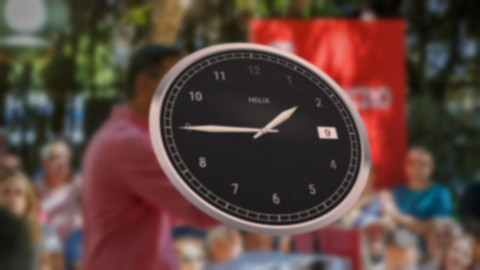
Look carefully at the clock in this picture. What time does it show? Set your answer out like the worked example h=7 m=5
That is h=1 m=45
